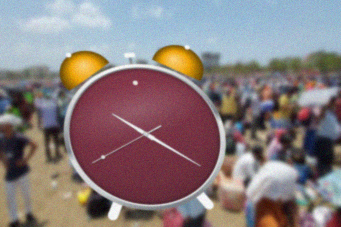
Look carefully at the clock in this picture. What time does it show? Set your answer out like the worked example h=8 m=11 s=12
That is h=10 m=21 s=41
